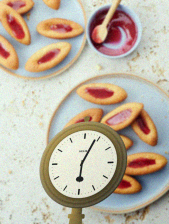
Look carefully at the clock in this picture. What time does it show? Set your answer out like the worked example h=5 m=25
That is h=6 m=4
